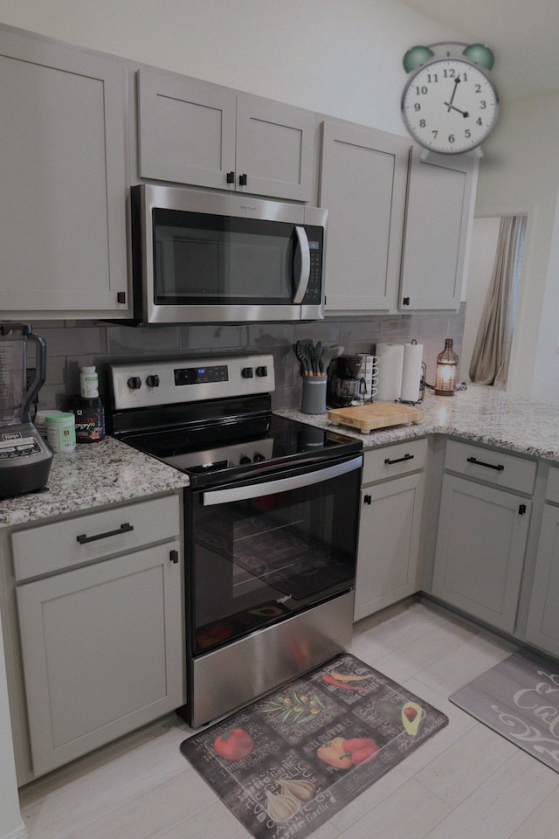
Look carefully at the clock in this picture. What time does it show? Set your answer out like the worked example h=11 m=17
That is h=4 m=3
